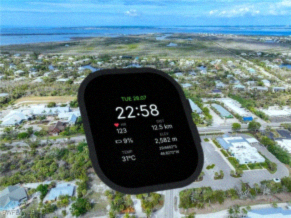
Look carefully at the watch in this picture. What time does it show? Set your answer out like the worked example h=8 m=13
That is h=22 m=58
